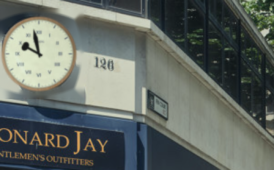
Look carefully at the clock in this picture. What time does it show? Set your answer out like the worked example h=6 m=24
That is h=9 m=58
